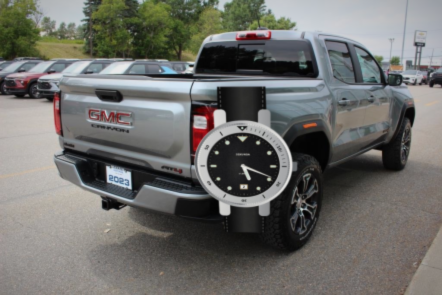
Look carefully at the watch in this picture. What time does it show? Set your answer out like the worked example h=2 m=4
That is h=5 m=19
